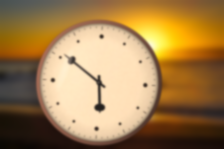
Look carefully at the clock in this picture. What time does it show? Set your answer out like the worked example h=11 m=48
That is h=5 m=51
